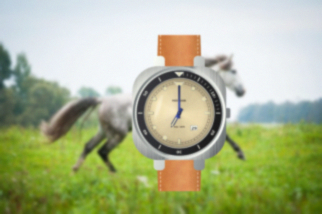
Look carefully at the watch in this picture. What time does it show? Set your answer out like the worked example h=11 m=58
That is h=7 m=0
